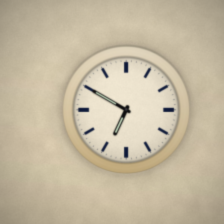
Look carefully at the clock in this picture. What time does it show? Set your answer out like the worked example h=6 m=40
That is h=6 m=50
